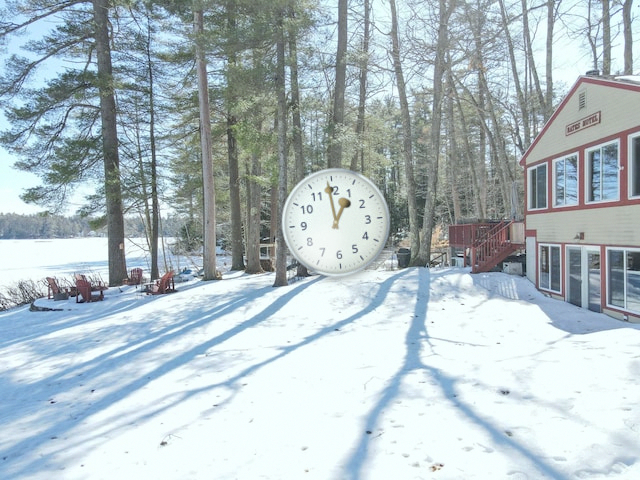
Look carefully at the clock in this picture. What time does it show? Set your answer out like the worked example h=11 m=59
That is h=12 m=59
